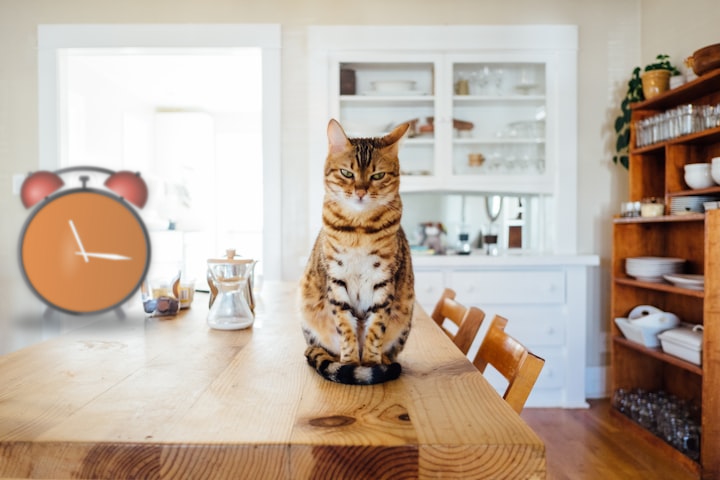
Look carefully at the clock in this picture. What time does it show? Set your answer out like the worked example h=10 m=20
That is h=11 m=16
